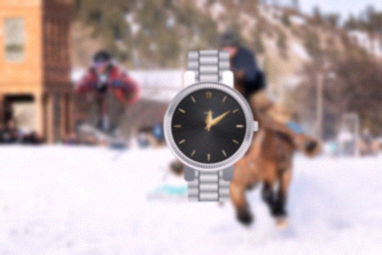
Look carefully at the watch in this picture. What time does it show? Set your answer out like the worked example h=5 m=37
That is h=12 m=9
